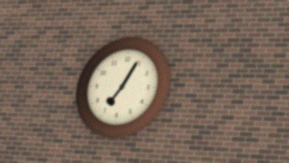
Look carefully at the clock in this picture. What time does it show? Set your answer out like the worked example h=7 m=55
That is h=7 m=4
